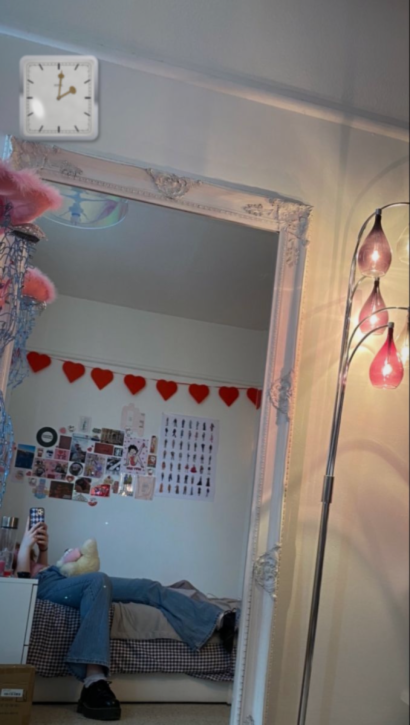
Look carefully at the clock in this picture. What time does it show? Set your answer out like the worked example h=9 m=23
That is h=2 m=1
